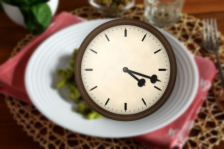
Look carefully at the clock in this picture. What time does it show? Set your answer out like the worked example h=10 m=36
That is h=4 m=18
